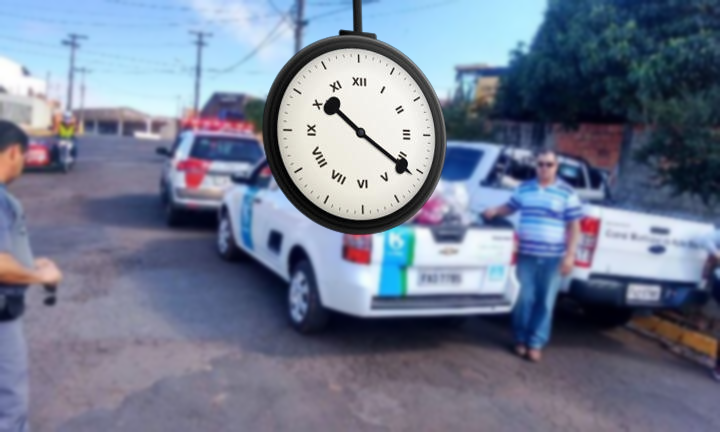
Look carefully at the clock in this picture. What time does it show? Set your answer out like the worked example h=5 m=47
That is h=10 m=21
